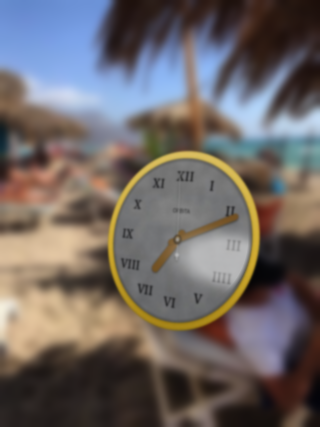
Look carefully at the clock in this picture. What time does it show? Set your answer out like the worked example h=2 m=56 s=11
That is h=7 m=10 s=59
